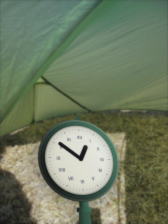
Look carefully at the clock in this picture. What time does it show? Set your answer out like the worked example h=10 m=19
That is h=12 m=51
